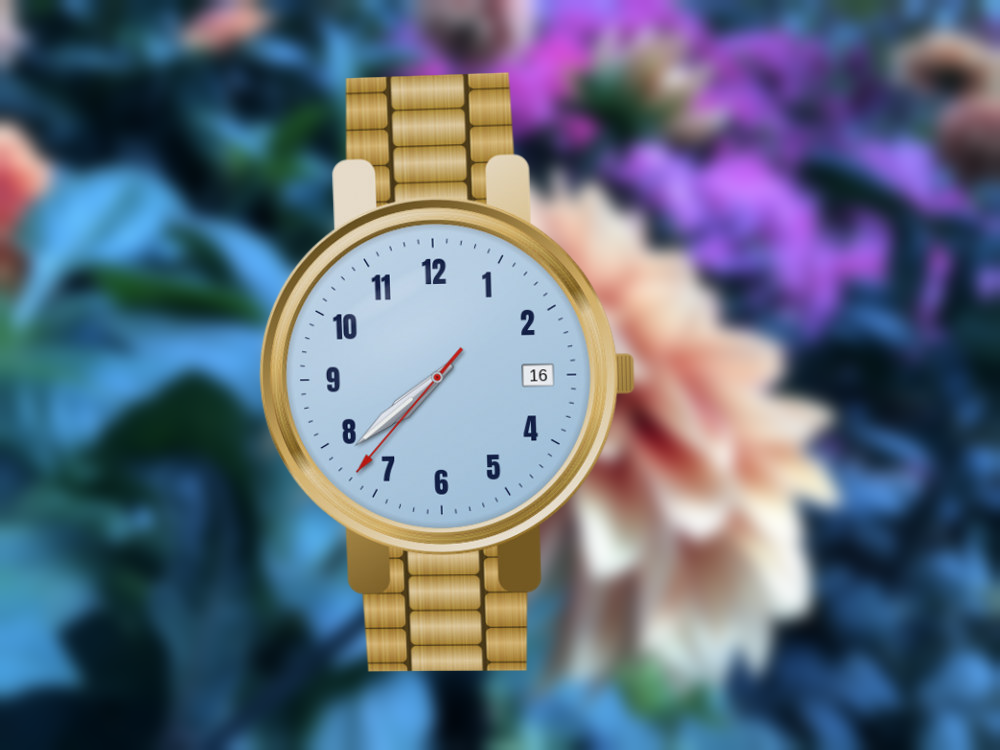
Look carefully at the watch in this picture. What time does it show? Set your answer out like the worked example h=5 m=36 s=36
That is h=7 m=38 s=37
